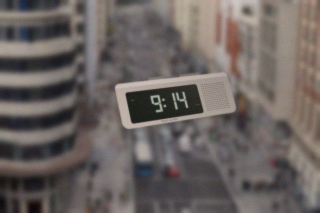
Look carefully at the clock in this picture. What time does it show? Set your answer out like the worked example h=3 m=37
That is h=9 m=14
